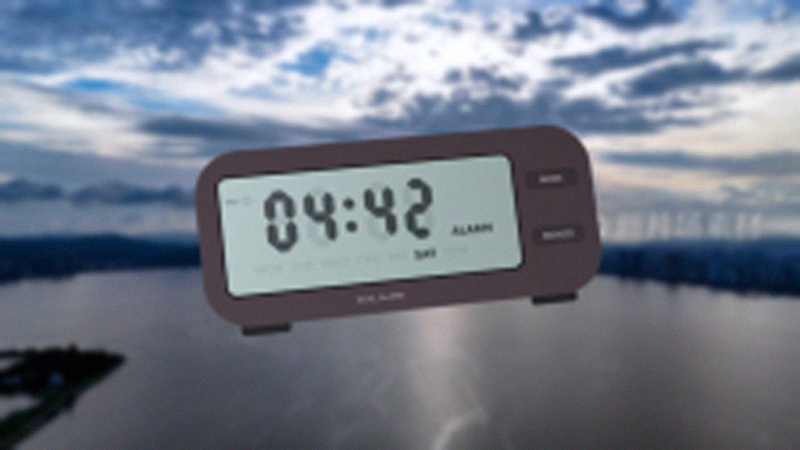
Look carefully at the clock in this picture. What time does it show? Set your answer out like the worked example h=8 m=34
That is h=4 m=42
